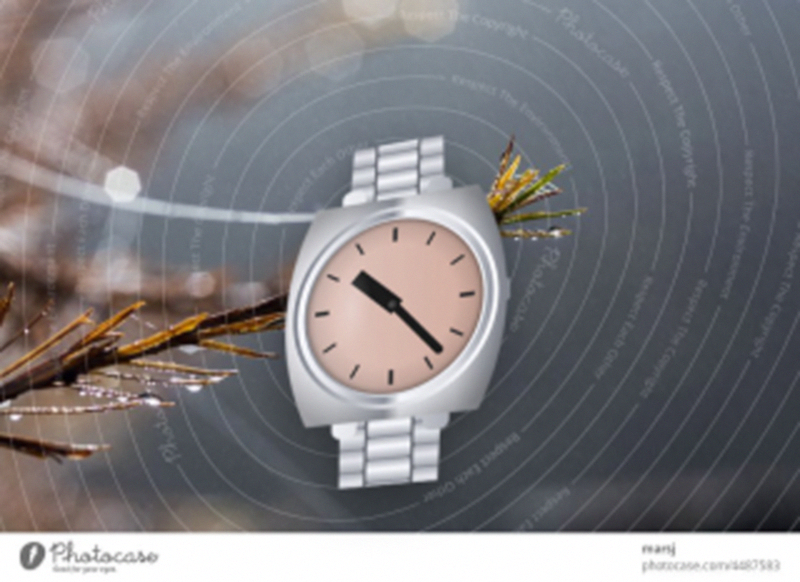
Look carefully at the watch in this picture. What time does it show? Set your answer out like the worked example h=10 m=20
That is h=10 m=23
